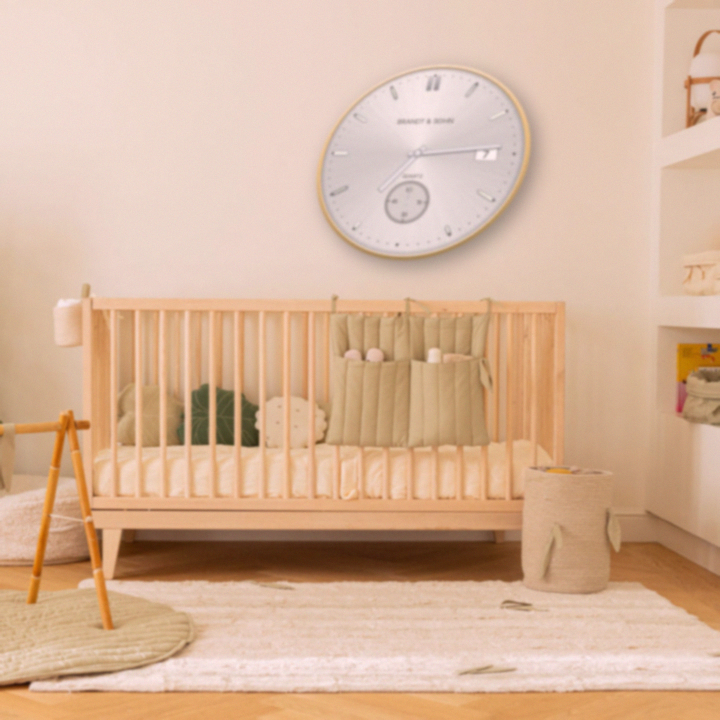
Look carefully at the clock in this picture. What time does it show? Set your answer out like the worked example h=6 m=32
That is h=7 m=14
